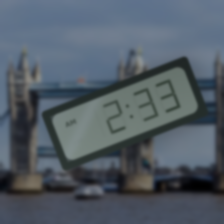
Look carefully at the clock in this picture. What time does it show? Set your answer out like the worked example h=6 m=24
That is h=2 m=33
